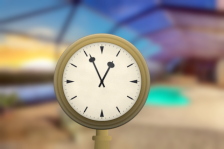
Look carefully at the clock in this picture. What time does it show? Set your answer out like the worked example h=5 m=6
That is h=12 m=56
